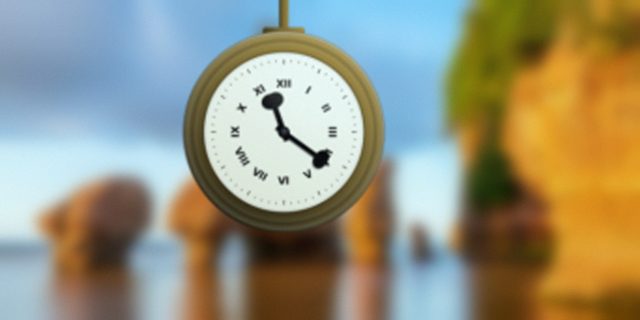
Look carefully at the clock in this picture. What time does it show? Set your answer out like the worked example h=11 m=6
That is h=11 m=21
